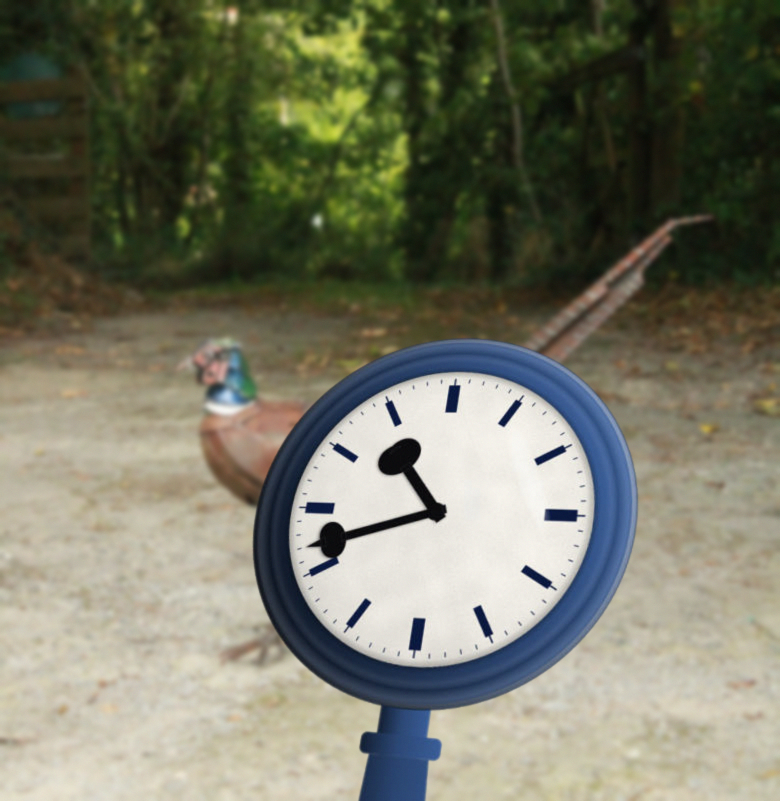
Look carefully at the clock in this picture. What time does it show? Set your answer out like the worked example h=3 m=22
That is h=10 m=42
